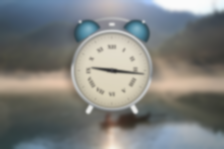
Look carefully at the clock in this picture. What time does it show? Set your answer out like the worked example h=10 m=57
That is h=9 m=16
